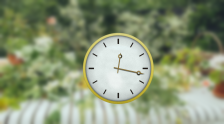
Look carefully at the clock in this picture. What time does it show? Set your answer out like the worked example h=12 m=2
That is h=12 m=17
